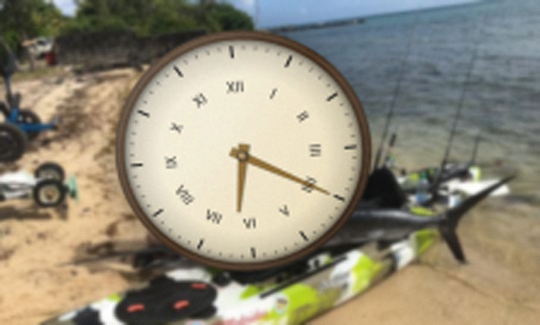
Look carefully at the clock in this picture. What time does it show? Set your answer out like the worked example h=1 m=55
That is h=6 m=20
